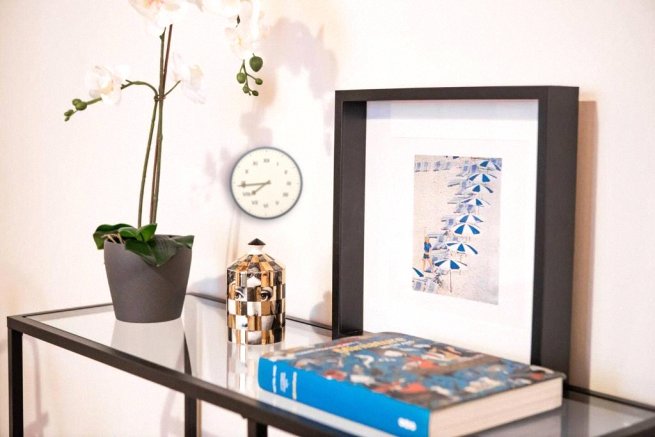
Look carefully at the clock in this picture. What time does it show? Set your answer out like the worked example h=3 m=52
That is h=7 m=44
